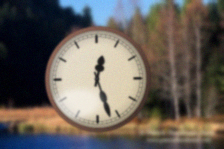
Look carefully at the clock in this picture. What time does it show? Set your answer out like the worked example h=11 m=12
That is h=12 m=27
